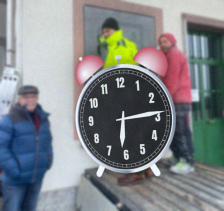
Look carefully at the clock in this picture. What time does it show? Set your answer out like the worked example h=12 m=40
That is h=6 m=14
